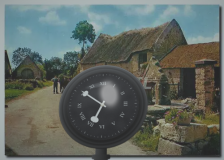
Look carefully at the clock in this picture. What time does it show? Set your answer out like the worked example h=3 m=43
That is h=6 m=51
